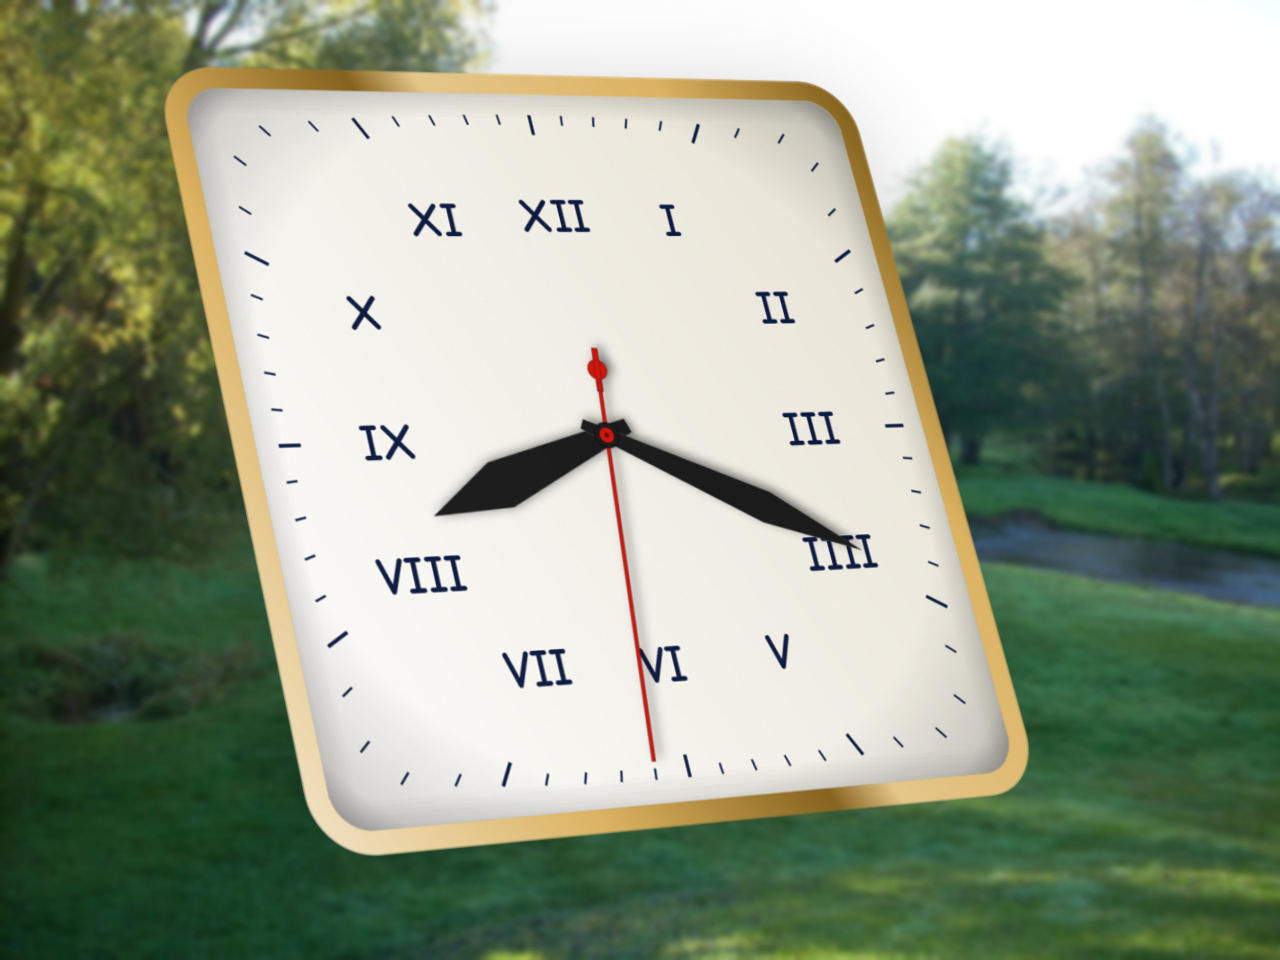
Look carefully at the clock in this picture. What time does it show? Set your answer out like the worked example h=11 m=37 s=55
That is h=8 m=19 s=31
